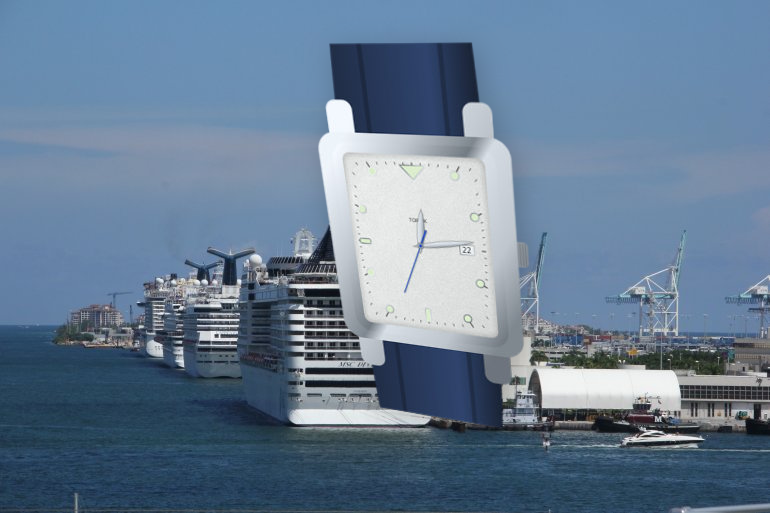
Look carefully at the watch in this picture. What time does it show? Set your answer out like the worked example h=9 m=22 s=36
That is h=12 m=13 s=34
